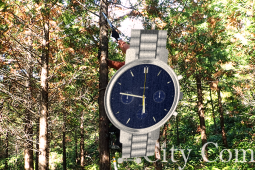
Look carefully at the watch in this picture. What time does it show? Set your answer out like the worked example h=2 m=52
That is h=5 m=47
